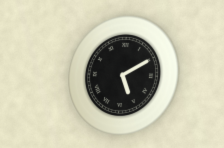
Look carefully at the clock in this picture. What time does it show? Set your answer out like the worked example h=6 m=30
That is h=5 m=10
